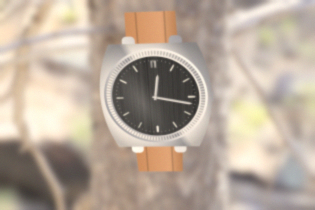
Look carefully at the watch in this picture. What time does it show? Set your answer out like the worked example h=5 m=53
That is h=12 m=17
